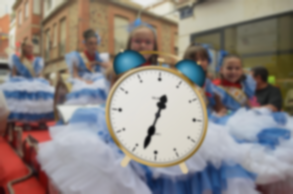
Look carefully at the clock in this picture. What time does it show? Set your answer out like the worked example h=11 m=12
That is h=12 m=33
